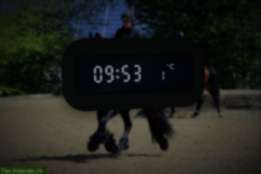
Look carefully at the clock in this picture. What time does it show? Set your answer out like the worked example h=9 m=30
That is h=9 m=53
